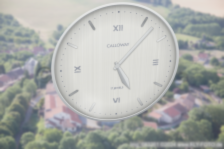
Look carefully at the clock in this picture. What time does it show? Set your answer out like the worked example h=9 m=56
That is h=5 m=7
